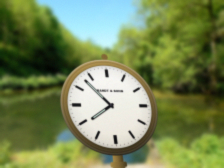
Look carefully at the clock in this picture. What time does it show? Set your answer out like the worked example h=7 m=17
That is h=7 m=53
